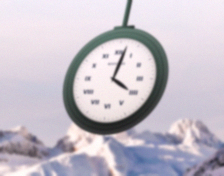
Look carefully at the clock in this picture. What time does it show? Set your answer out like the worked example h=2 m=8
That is h=4 m=2
